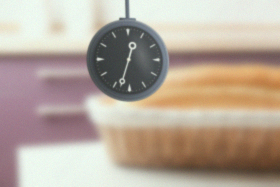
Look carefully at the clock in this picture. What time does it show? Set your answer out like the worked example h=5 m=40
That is h=12 m=33
